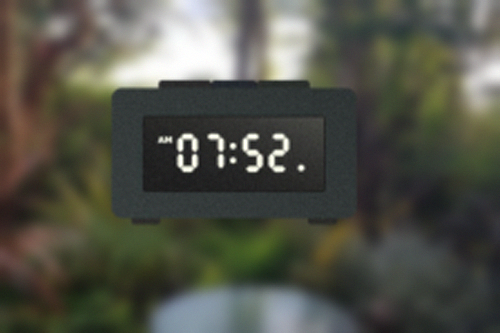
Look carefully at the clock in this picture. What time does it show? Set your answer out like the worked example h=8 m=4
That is h=7 m=52
